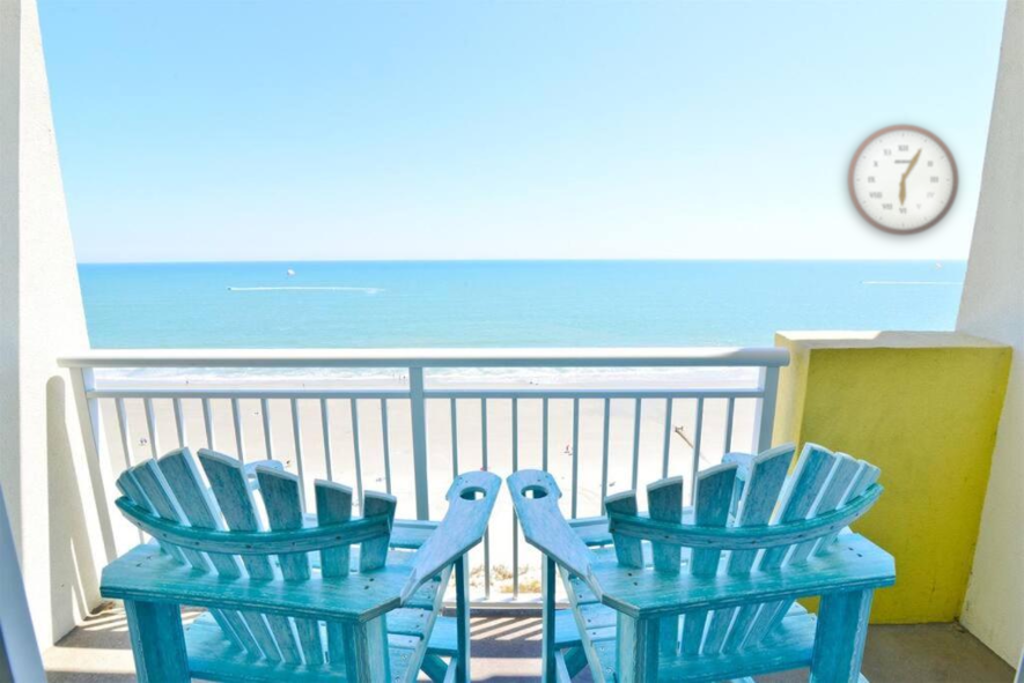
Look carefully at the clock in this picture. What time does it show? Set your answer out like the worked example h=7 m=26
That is h=6 m=5
